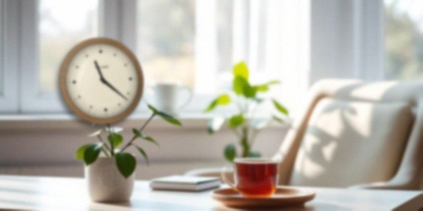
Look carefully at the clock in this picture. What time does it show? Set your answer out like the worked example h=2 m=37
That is h=11 m=22
